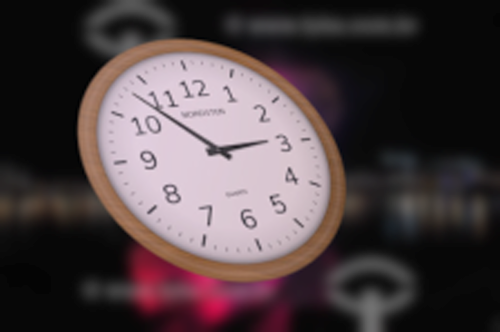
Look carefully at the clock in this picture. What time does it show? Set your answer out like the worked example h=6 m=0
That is h=2 m=53
